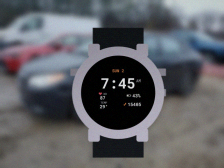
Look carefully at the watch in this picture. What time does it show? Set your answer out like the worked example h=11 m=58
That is h=7 m=45
